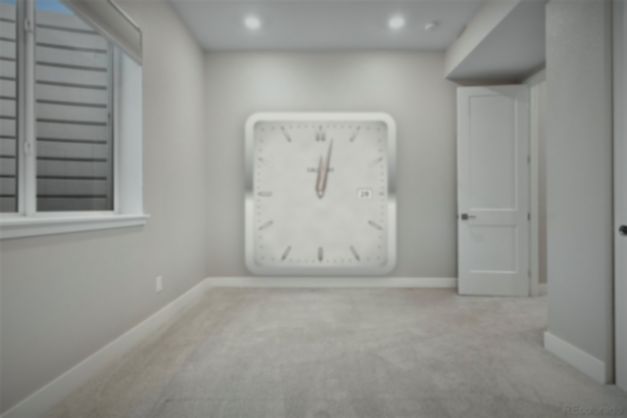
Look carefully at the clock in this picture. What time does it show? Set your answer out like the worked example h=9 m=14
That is h=12 m=2
